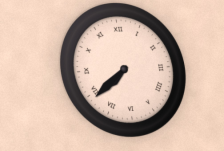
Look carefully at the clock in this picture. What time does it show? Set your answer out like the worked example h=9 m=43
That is h=7 m=39
